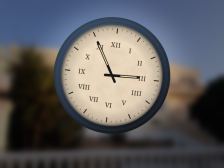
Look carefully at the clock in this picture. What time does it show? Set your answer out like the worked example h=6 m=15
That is h=2 m=55
